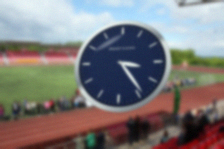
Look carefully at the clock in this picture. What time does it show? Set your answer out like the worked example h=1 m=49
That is h=3 m=24
